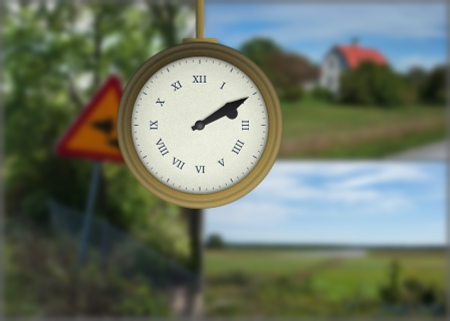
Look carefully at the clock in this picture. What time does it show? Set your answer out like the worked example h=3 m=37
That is h=2 m=10
